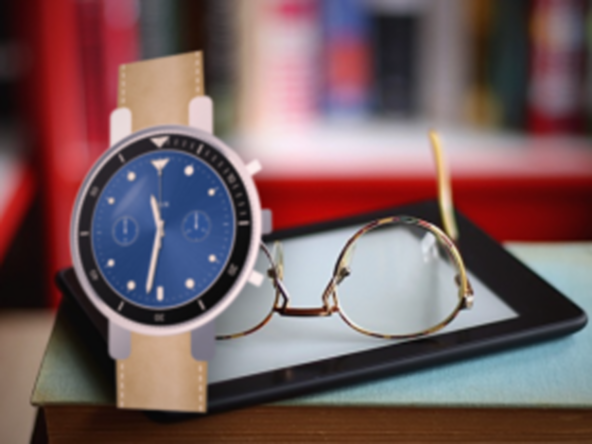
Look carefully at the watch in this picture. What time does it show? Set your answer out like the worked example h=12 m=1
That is h=11 m=32
